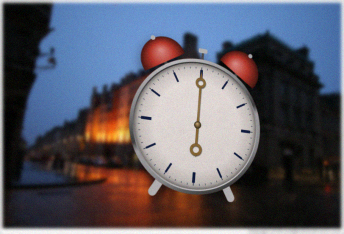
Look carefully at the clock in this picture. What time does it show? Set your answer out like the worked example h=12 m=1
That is h=6 m=0
